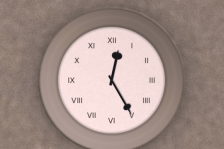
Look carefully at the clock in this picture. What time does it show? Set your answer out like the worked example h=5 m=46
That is h=12 m=25
